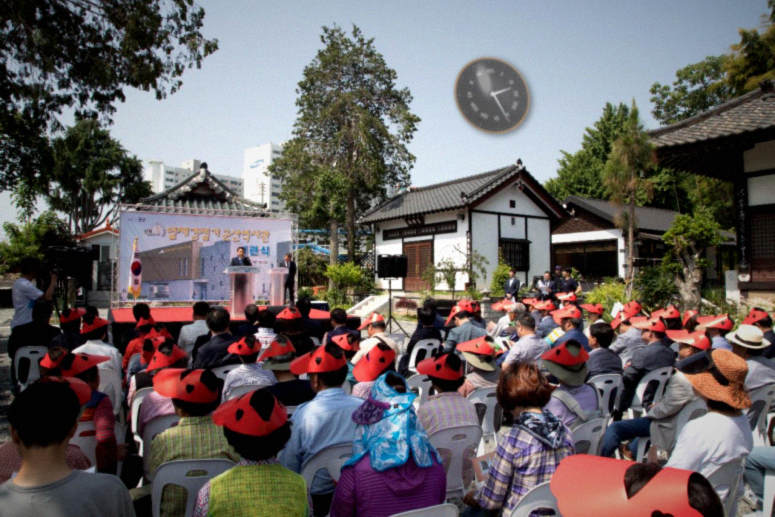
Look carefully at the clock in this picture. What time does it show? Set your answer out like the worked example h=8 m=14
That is h=2 m=26
